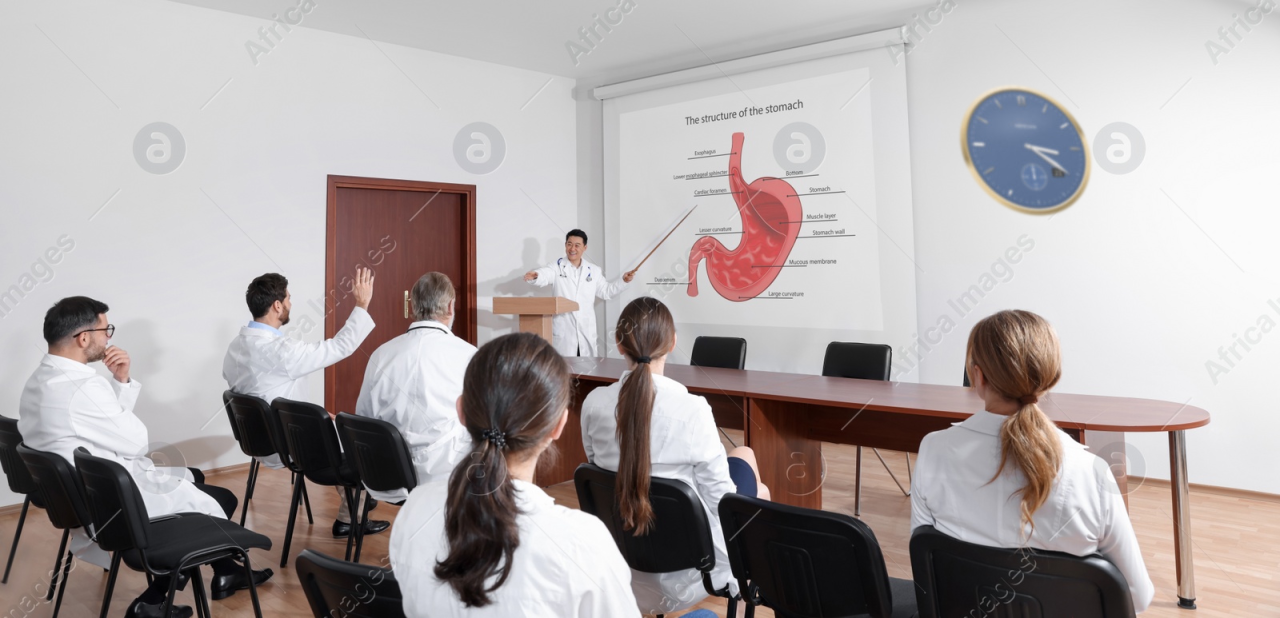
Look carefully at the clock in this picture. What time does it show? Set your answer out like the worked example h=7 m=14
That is h=3 m=21
